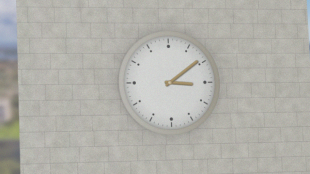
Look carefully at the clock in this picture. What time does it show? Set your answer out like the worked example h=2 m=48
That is h=3 m=9
